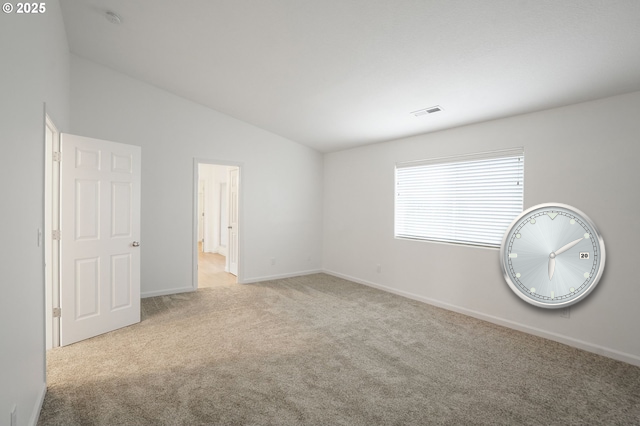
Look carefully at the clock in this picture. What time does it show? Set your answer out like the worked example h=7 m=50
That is h=6 m=10
